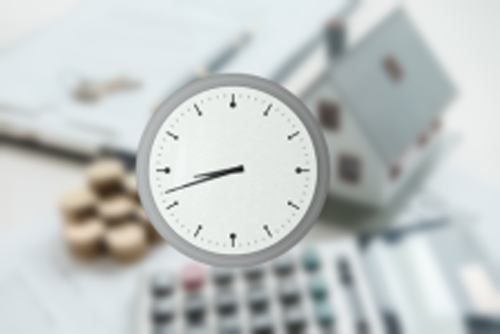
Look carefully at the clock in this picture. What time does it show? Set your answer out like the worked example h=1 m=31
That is h=8 m=42
